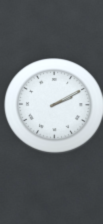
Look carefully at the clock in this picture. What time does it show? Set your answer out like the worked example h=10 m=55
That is h=2 m=10
